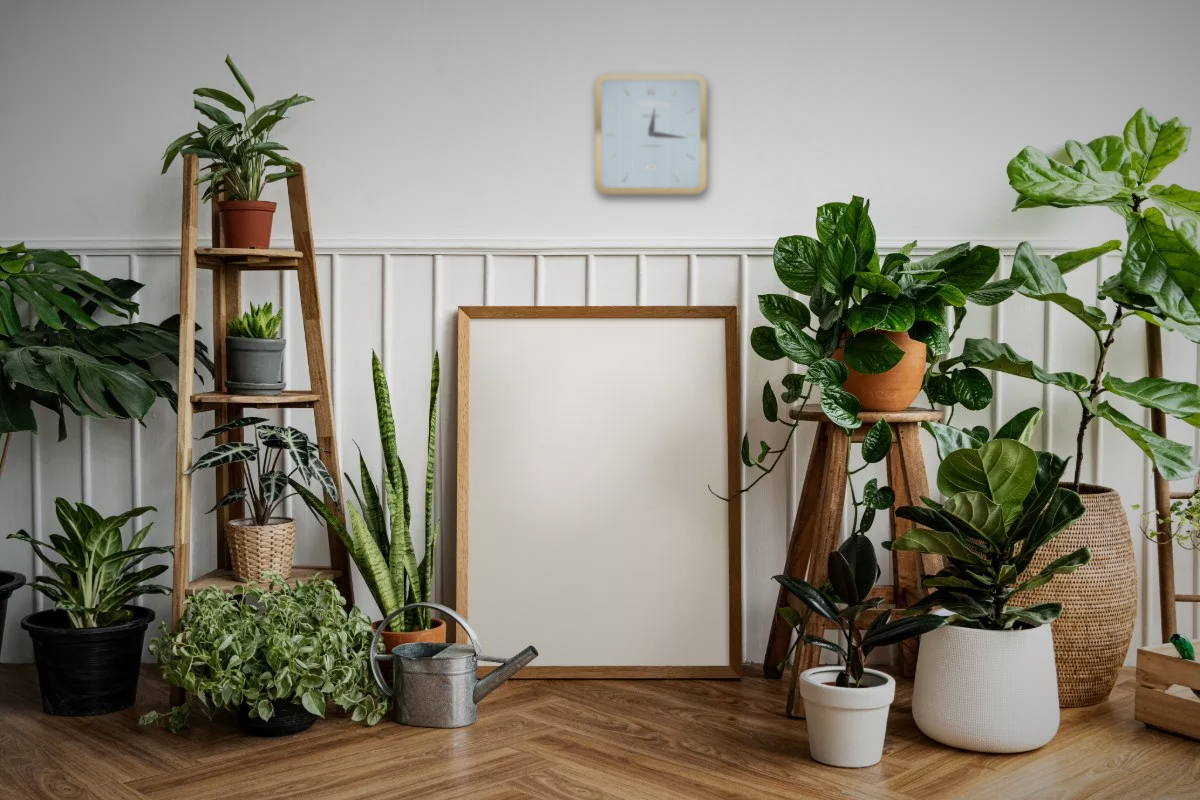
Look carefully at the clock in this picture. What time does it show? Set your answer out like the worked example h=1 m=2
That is h=12 m=16
